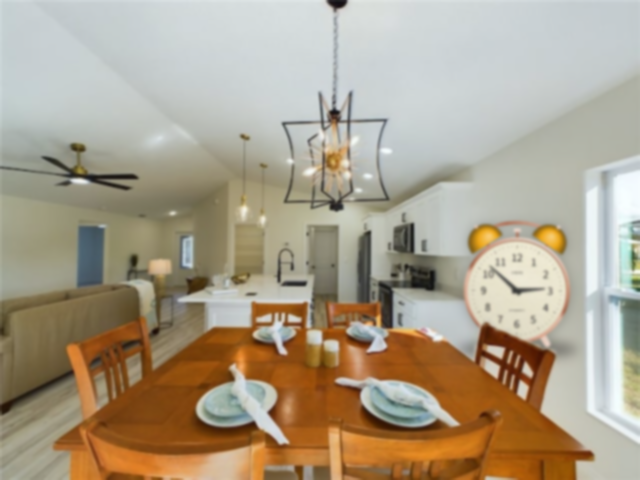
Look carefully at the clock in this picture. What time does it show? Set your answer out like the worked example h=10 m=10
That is h=2 m=52
